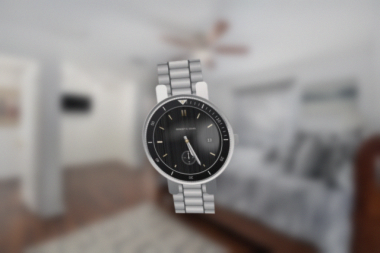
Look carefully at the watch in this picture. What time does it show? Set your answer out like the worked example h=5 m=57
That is h=5 m=26
